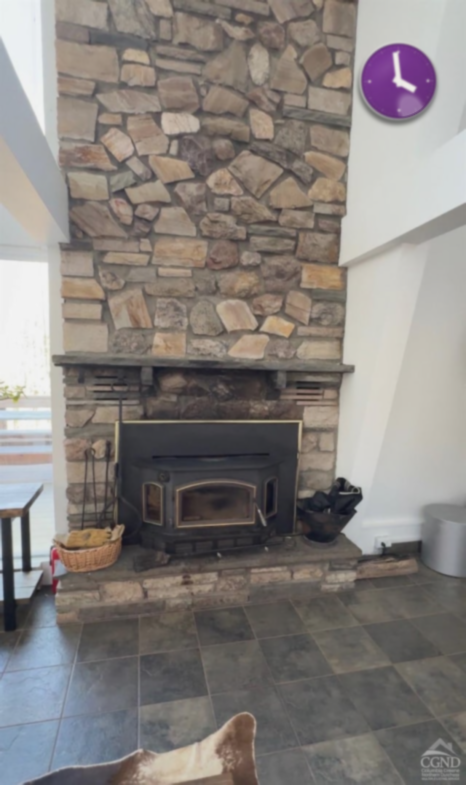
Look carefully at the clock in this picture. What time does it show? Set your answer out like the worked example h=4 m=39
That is h=3 m=59
